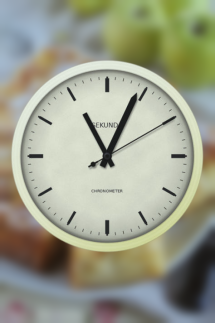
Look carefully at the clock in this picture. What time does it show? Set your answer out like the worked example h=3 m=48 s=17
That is h=11 m=4 s=10
